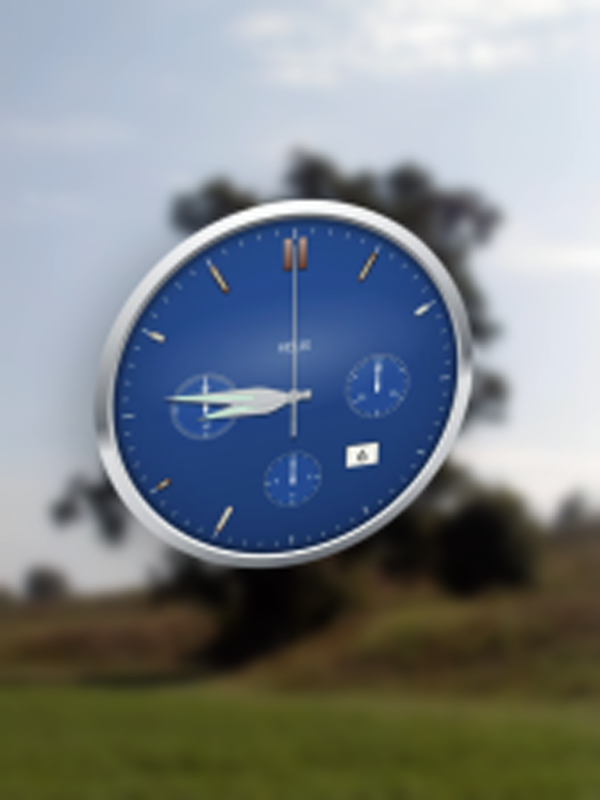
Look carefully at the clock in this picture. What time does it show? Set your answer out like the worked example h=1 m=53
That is h=8 m=46
